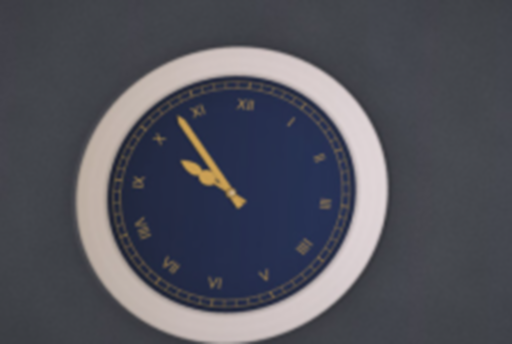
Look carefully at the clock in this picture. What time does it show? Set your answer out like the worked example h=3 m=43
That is h=9 m=53
